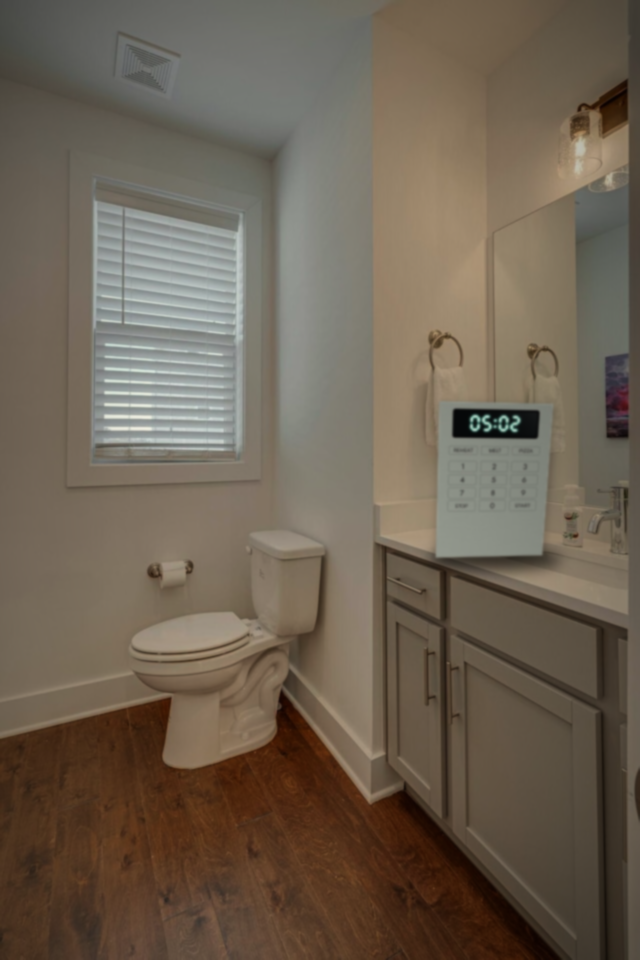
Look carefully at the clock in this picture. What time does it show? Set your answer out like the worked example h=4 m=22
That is h=5 m=2
